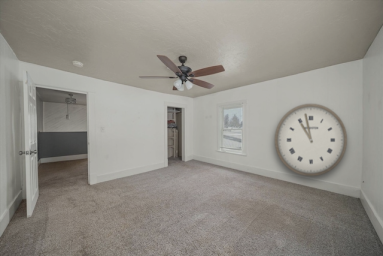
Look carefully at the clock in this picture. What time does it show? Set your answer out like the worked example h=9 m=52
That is h=10 m=58
